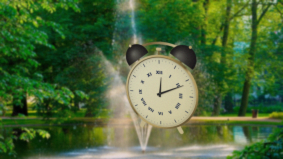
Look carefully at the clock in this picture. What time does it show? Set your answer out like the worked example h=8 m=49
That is h=12 m=11
